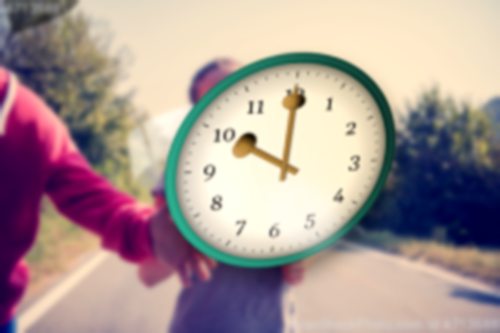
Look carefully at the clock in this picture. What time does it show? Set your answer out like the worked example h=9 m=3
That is h=10 m=0
